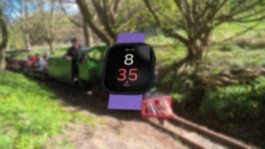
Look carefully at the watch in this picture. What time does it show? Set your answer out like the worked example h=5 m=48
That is h=8 m=35
